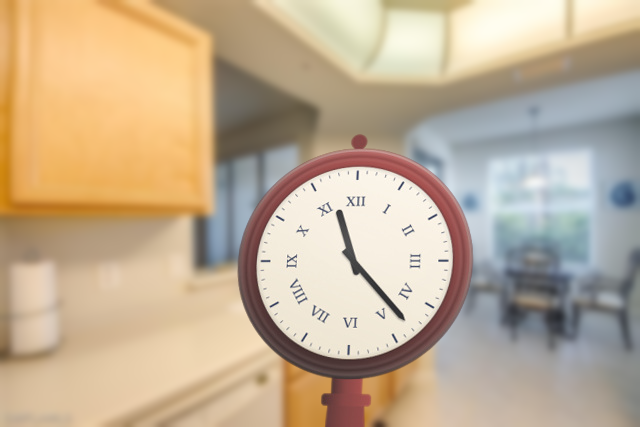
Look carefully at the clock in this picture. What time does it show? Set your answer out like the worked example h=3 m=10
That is h=11 m=23
